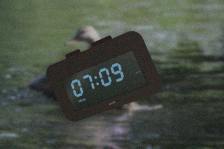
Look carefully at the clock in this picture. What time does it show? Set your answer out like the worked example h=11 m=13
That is h=7 m=9
